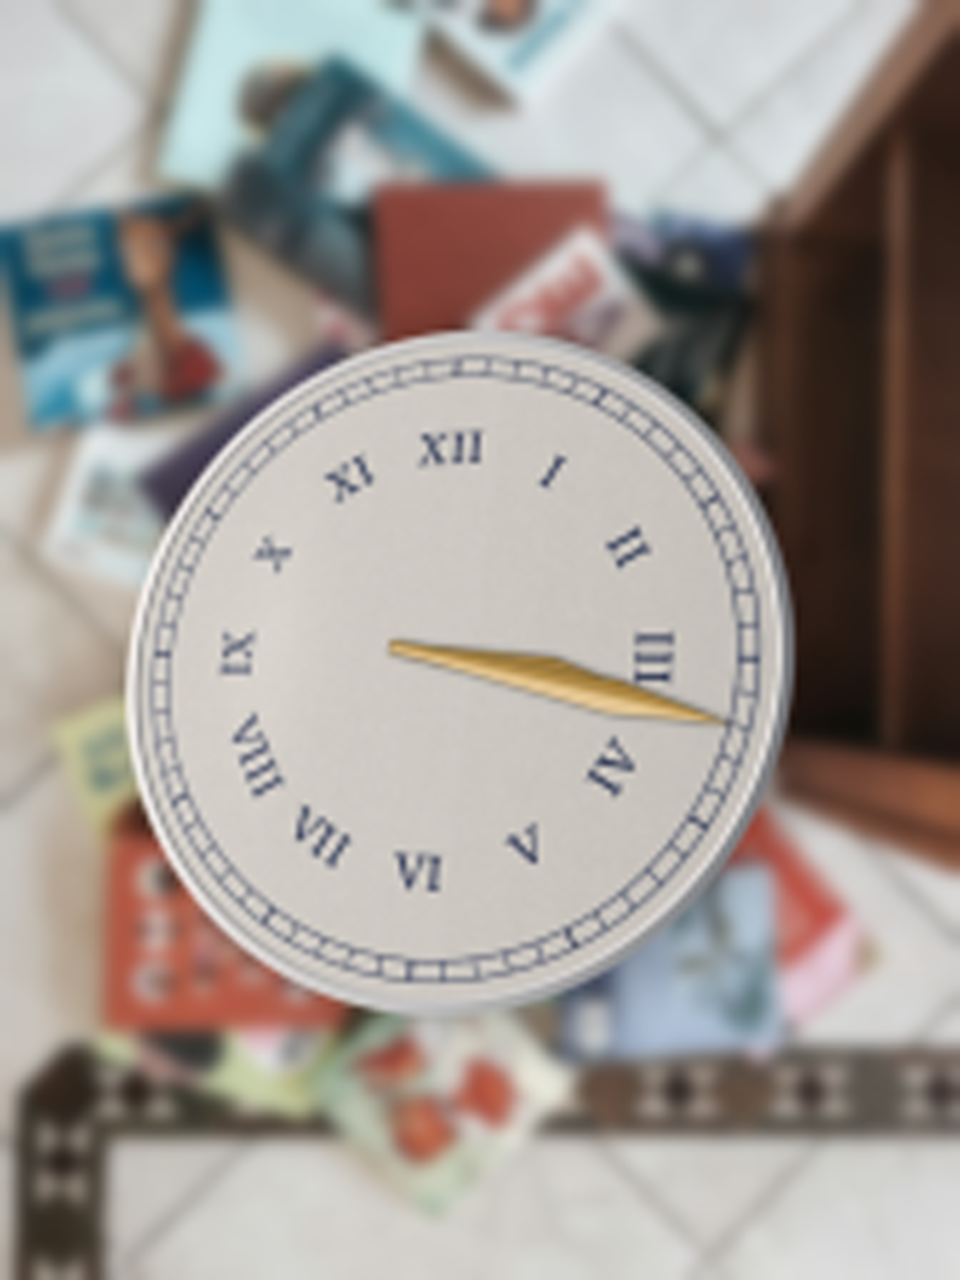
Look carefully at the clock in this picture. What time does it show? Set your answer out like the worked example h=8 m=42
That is h=3 m=17
